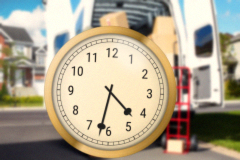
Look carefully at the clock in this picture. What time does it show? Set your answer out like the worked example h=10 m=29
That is h=4 m=32
